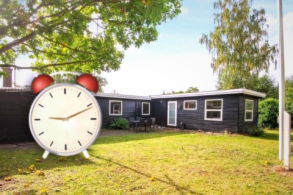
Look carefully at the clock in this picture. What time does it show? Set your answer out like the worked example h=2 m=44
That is h=9 m=11
